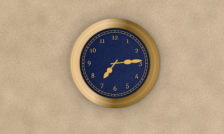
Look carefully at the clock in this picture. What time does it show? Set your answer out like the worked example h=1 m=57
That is h=7 m=14
